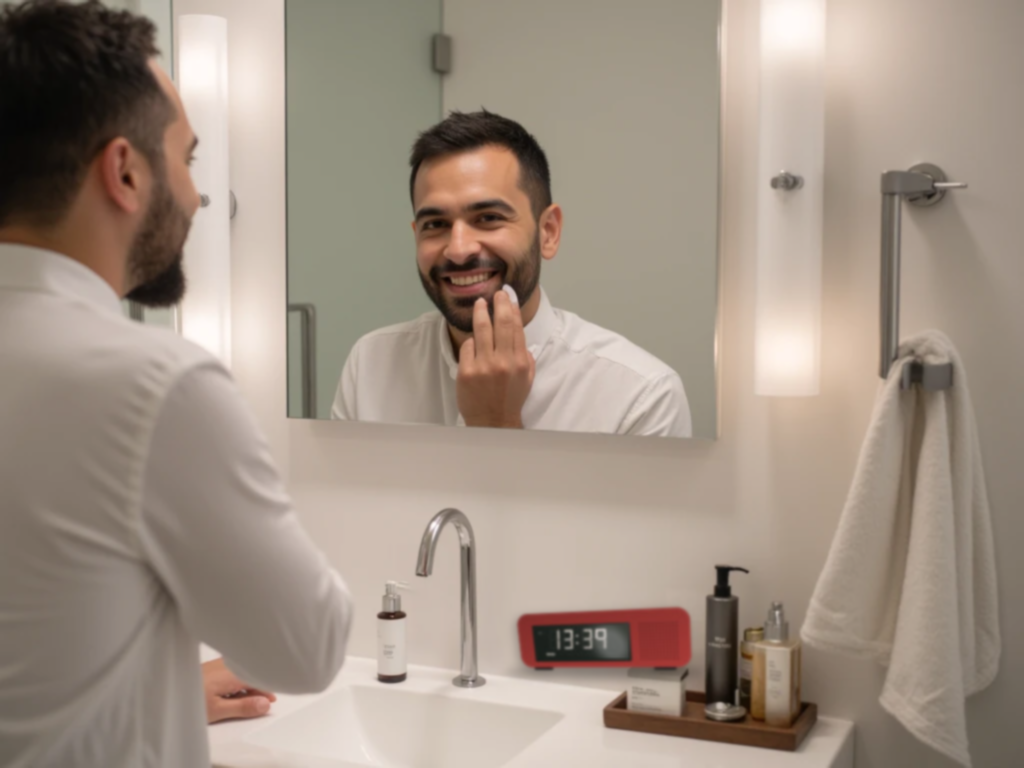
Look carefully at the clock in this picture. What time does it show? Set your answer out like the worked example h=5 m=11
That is h=13 m=39
